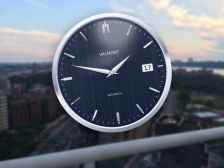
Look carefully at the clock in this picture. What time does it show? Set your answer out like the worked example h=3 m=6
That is h=1 m=48
